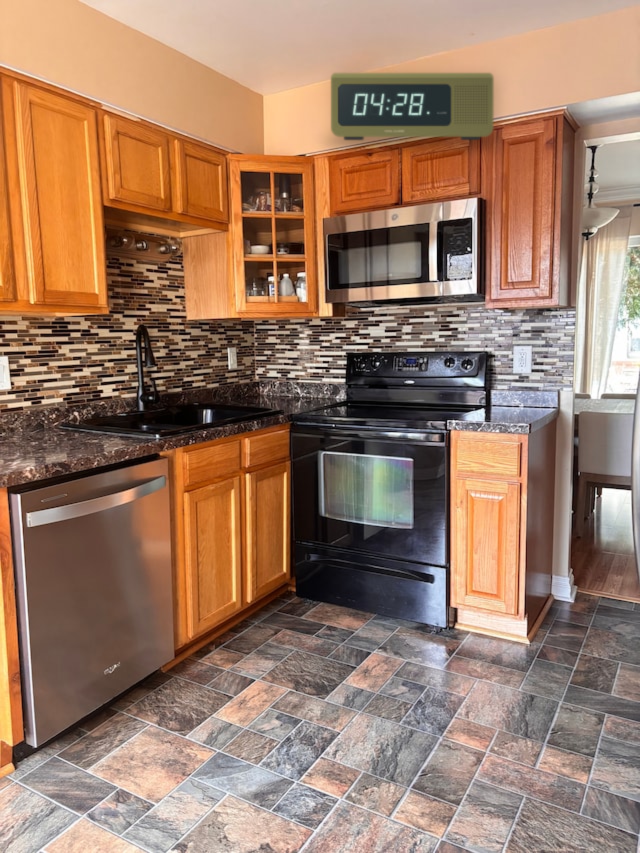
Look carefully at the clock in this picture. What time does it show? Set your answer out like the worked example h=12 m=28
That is h=4 m=28
